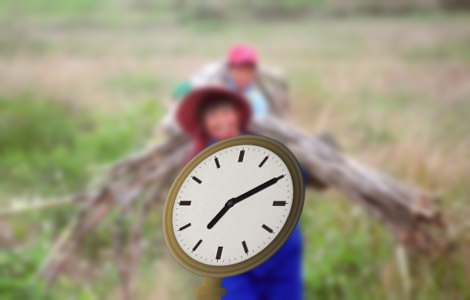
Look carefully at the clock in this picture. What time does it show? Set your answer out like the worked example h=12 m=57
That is h=7 m=10
